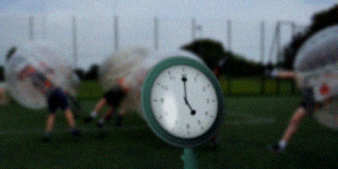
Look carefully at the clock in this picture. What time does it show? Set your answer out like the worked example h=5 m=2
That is h=5 m=0
